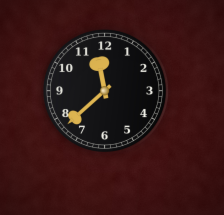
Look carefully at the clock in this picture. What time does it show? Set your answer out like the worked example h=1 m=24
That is h=11 m=38
